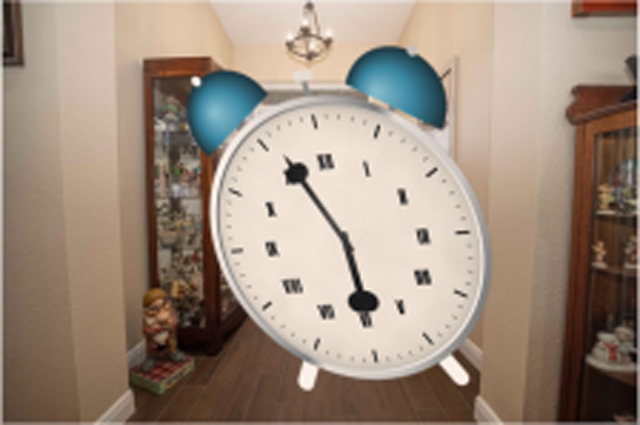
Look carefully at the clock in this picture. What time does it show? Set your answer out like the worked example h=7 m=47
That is h=5 m=56
